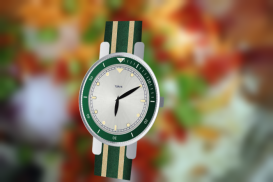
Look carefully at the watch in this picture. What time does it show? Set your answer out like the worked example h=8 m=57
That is h=6 m=10
